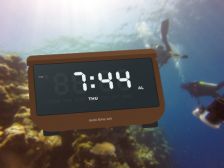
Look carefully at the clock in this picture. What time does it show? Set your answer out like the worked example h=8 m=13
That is h=7 m=44
